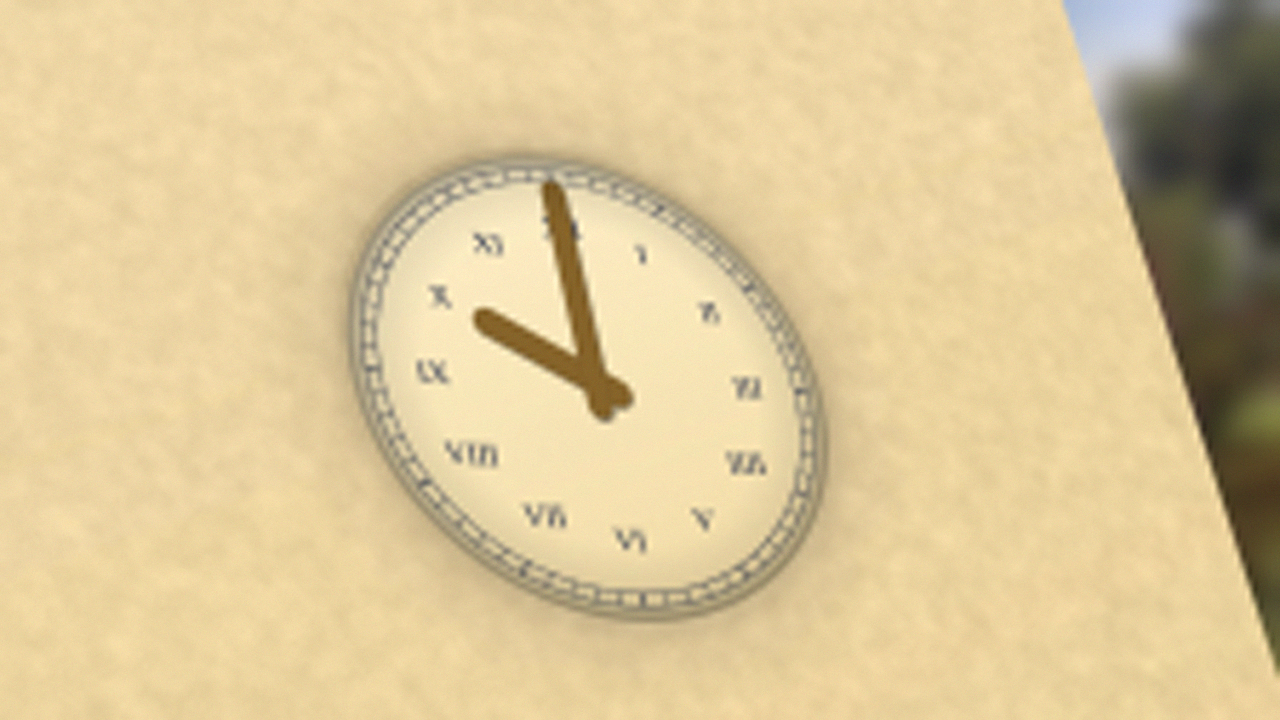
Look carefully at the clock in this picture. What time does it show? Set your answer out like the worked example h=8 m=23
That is h=10 m=0
